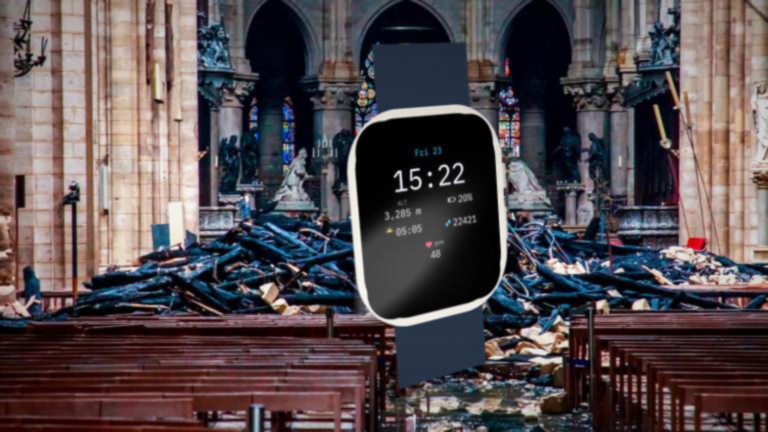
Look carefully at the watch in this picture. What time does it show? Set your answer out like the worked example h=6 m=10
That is h=15 m=22
